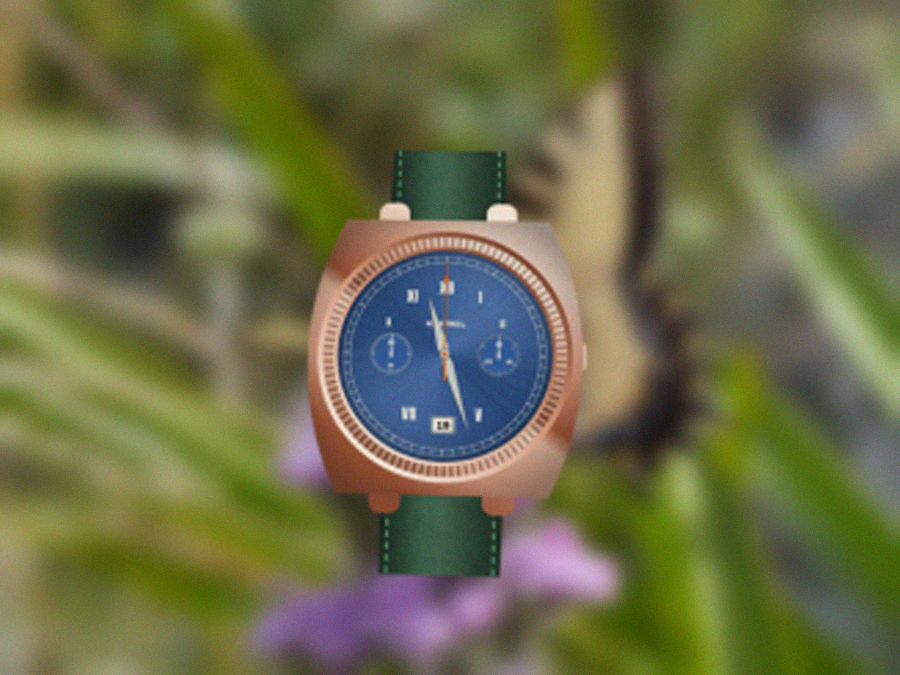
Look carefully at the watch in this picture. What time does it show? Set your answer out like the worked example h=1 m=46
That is h=11 m=27
